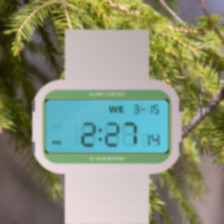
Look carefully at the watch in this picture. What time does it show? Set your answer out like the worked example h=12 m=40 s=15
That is h=2 m=27 s=14
